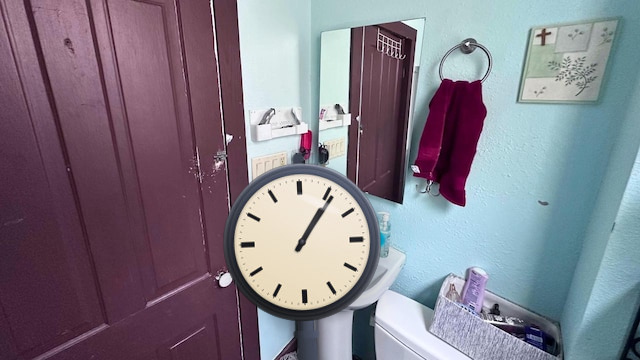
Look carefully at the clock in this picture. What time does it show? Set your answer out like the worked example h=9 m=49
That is h=1 m=6
